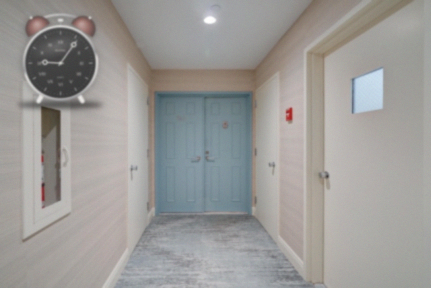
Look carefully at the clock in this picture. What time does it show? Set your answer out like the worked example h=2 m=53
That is h=9 m=6
